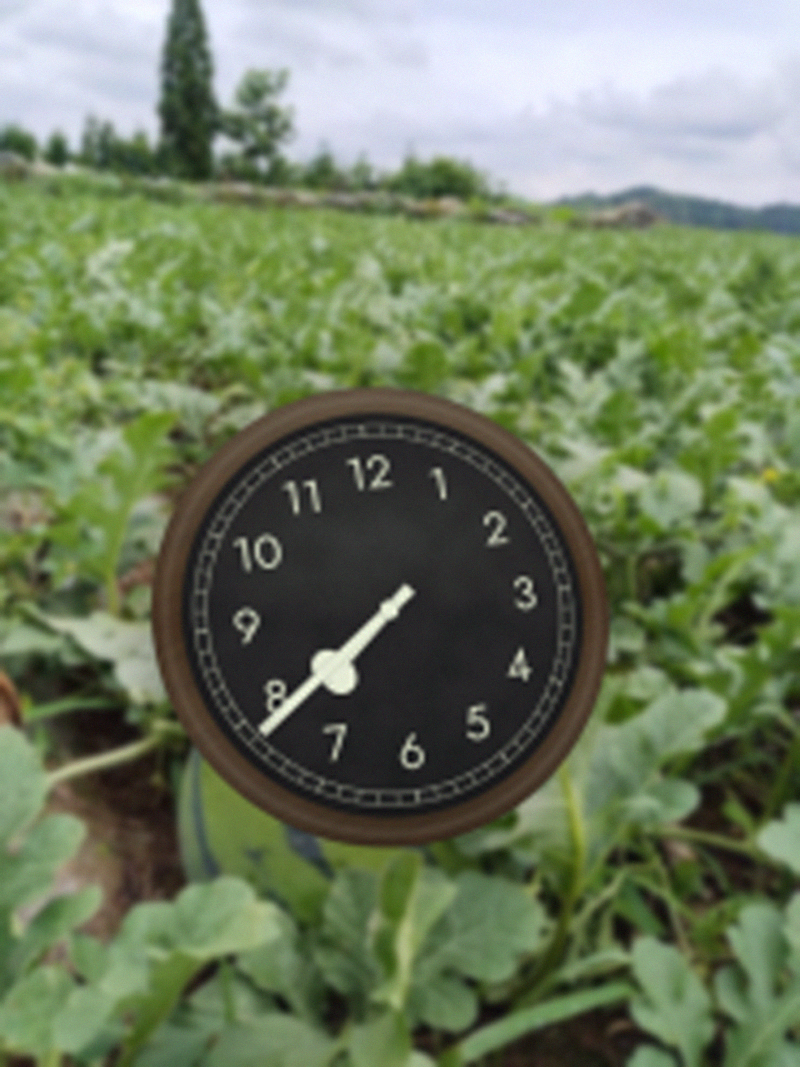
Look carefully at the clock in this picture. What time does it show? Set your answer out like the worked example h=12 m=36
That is h=7 m=39
